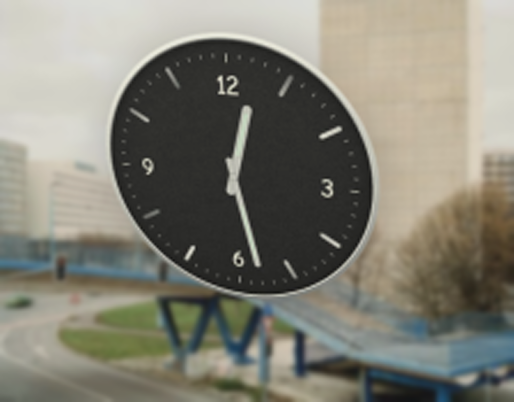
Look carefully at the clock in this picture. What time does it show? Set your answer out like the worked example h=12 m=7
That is h=12 m=28
